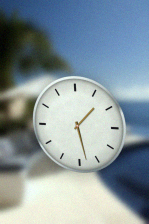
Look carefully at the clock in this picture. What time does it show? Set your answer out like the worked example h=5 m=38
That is h=1 m=28
